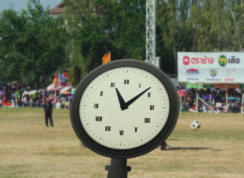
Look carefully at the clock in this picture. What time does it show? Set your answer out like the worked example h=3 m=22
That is h=11 m=8
